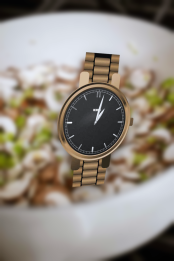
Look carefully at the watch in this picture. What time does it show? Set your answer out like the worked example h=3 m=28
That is h=1 m=2
